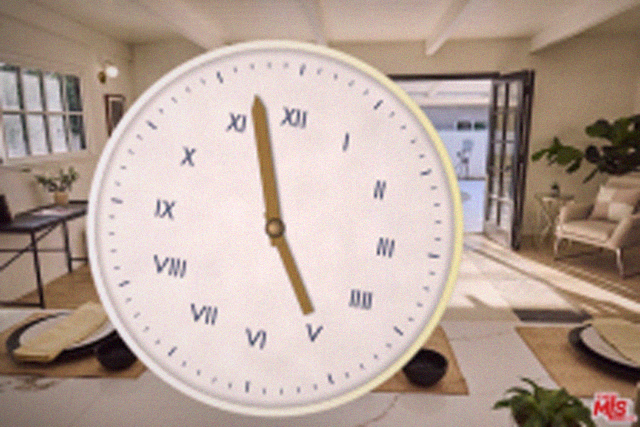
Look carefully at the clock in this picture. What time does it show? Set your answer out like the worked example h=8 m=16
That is h=4 m=57
